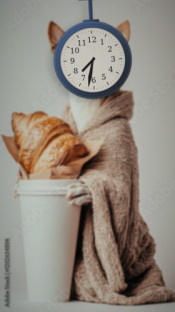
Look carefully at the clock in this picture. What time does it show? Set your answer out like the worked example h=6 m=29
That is h=7 m=32
